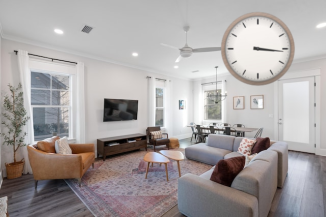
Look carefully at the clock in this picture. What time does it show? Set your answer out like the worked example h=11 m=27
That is h=3 m=16
